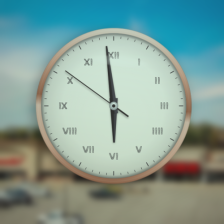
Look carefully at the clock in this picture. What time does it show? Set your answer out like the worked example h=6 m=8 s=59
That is h=5 m=58 s=51
